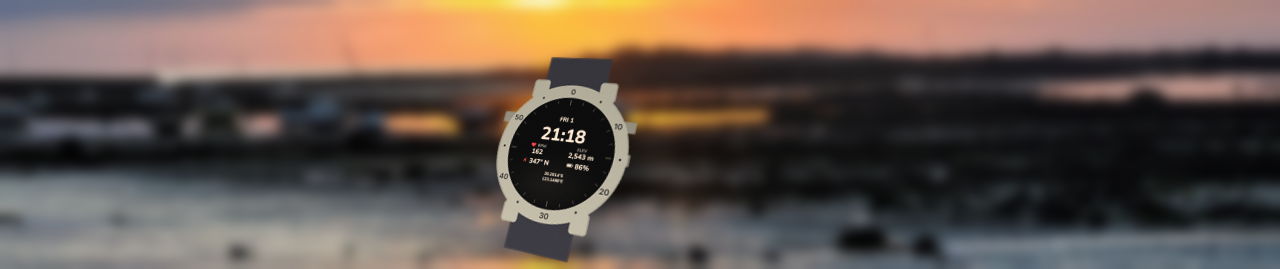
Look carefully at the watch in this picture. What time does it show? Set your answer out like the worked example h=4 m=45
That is h=21 m=18
